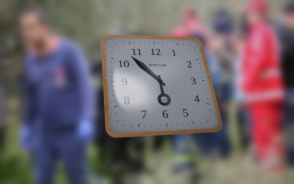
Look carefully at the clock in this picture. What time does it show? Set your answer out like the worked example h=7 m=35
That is h=5 m=53
